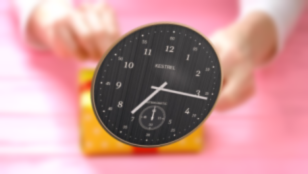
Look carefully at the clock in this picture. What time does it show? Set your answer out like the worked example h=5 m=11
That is h=7 m=16
